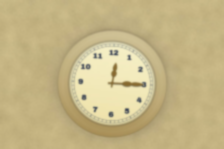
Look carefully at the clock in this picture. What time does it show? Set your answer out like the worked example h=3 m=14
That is h=12 m=15
